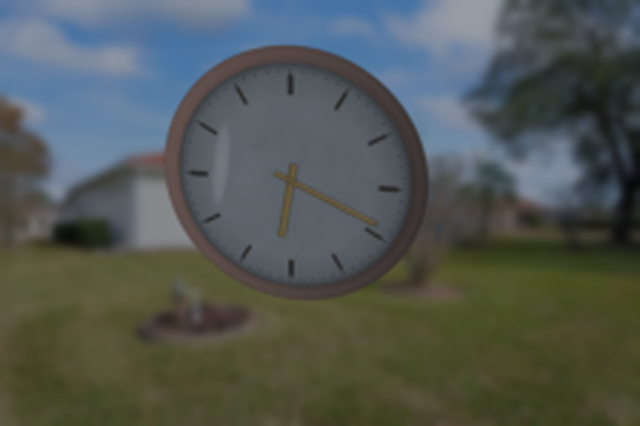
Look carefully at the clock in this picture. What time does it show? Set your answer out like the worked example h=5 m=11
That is h=6 m=19
